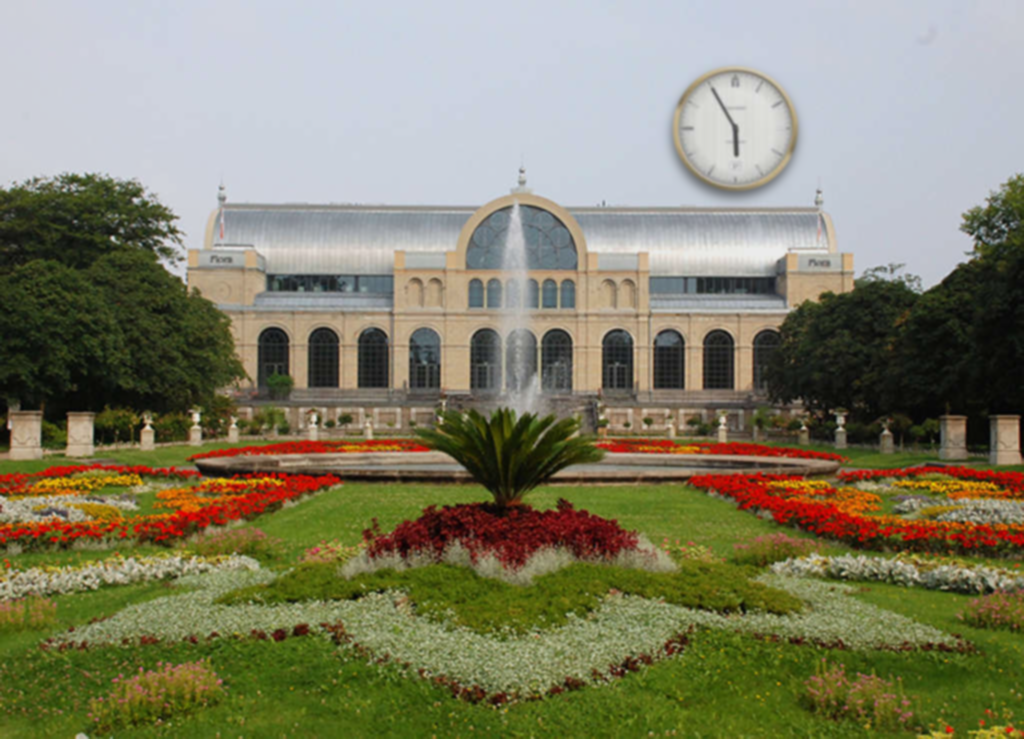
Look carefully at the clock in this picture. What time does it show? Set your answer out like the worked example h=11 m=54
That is h=5 m=55
